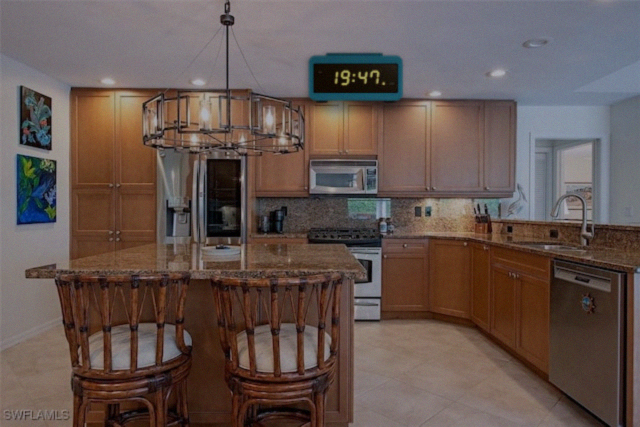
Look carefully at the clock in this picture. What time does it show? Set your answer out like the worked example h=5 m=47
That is h=19 m=47
